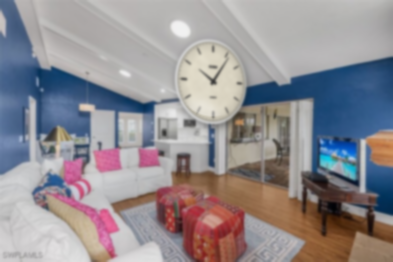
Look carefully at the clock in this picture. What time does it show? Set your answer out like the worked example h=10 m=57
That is h=10 m=6
